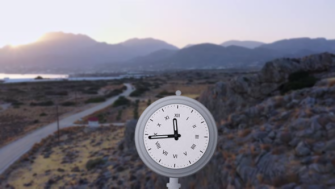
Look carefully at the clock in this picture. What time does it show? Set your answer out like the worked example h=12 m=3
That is h=11 m=44
